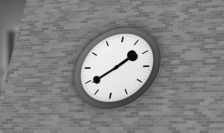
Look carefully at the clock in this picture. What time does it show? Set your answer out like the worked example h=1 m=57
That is h=1 m=39
